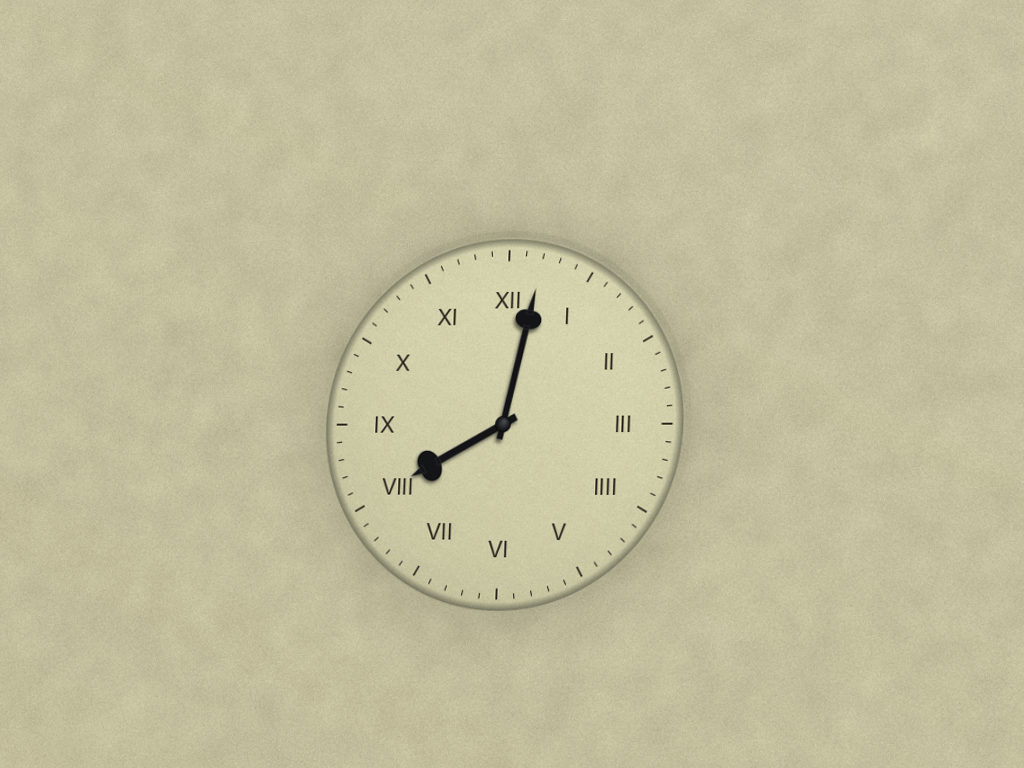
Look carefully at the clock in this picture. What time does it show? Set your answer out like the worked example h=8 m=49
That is h=8 m=2
